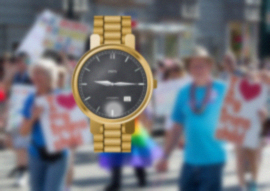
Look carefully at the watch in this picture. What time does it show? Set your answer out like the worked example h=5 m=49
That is h=9 m=15
